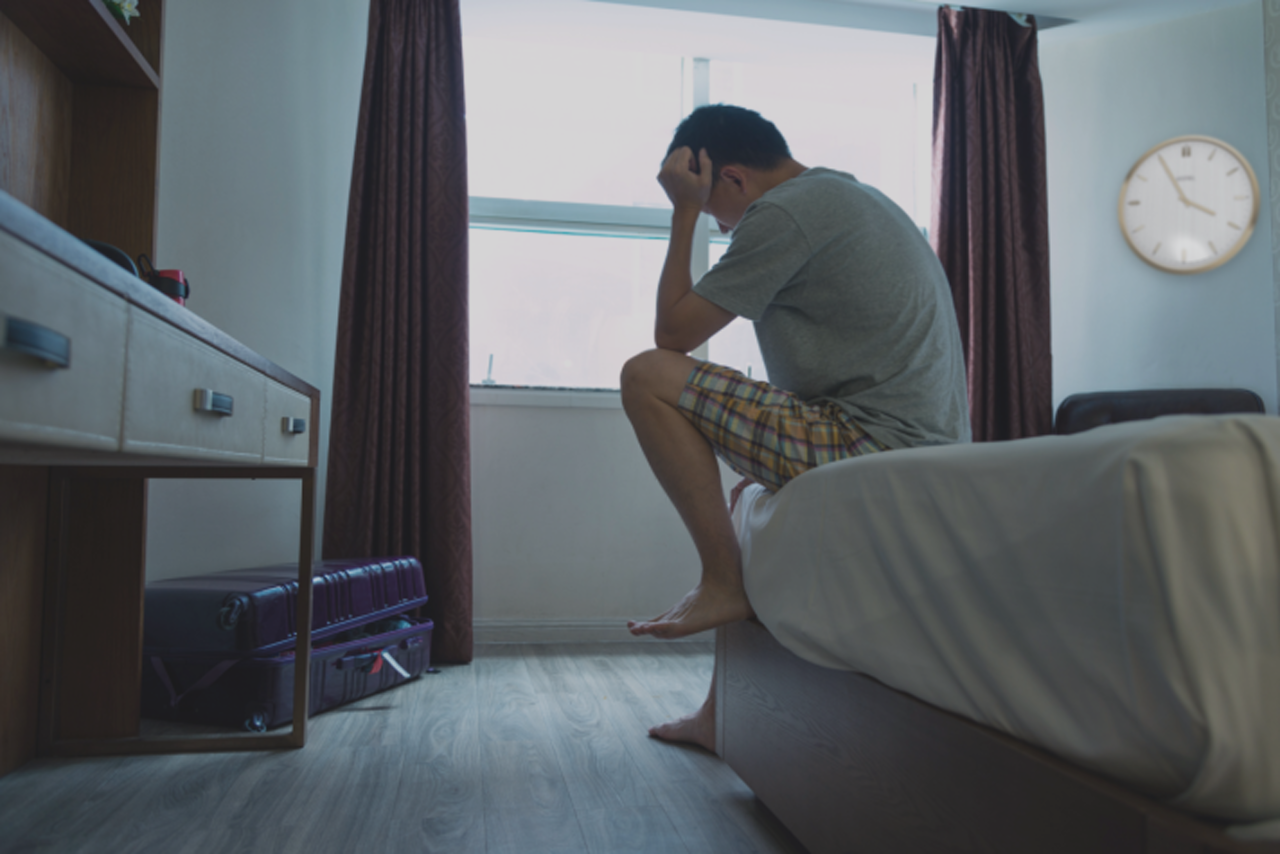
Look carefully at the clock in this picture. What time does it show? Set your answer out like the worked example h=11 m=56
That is h=3 m=55
